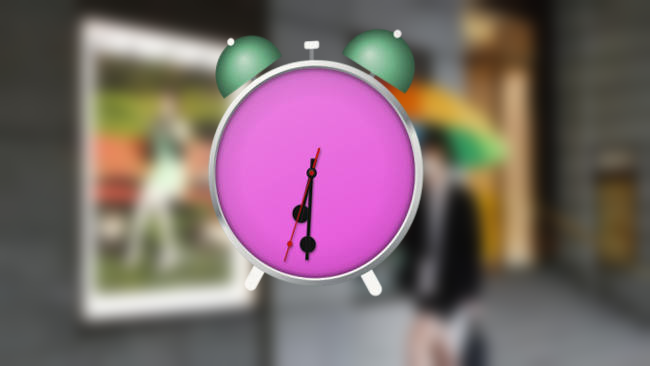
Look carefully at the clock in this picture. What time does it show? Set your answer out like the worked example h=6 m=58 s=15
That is h=6 m=30 s=33
